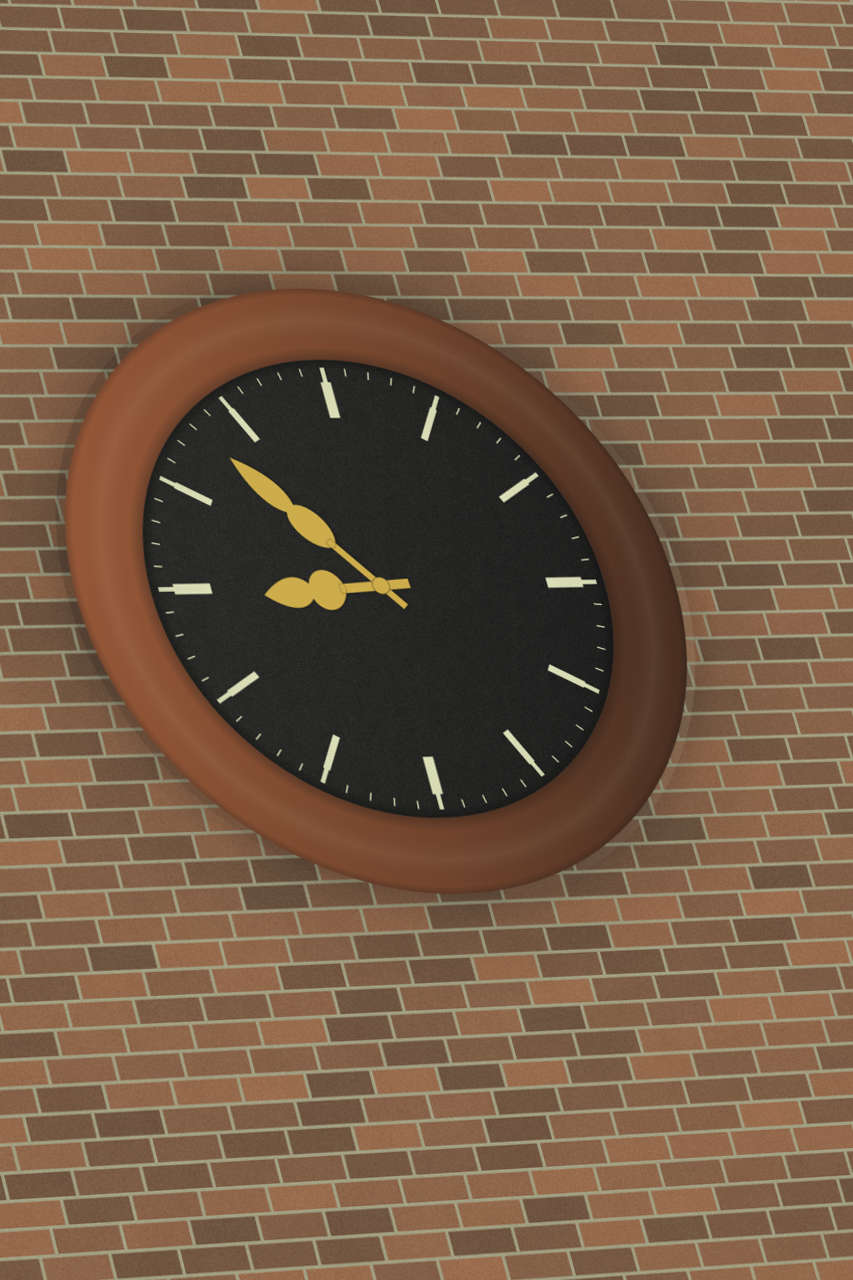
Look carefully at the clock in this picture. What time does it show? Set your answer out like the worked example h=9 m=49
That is h=8 m=53
